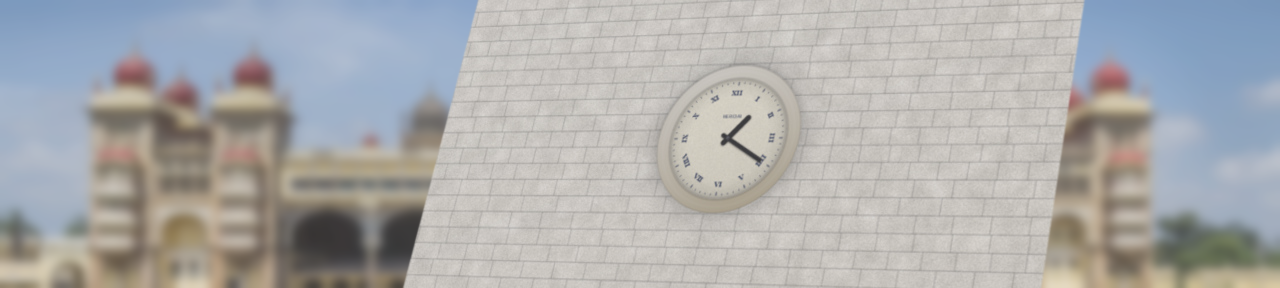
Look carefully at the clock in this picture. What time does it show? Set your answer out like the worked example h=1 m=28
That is h=1 m=20
